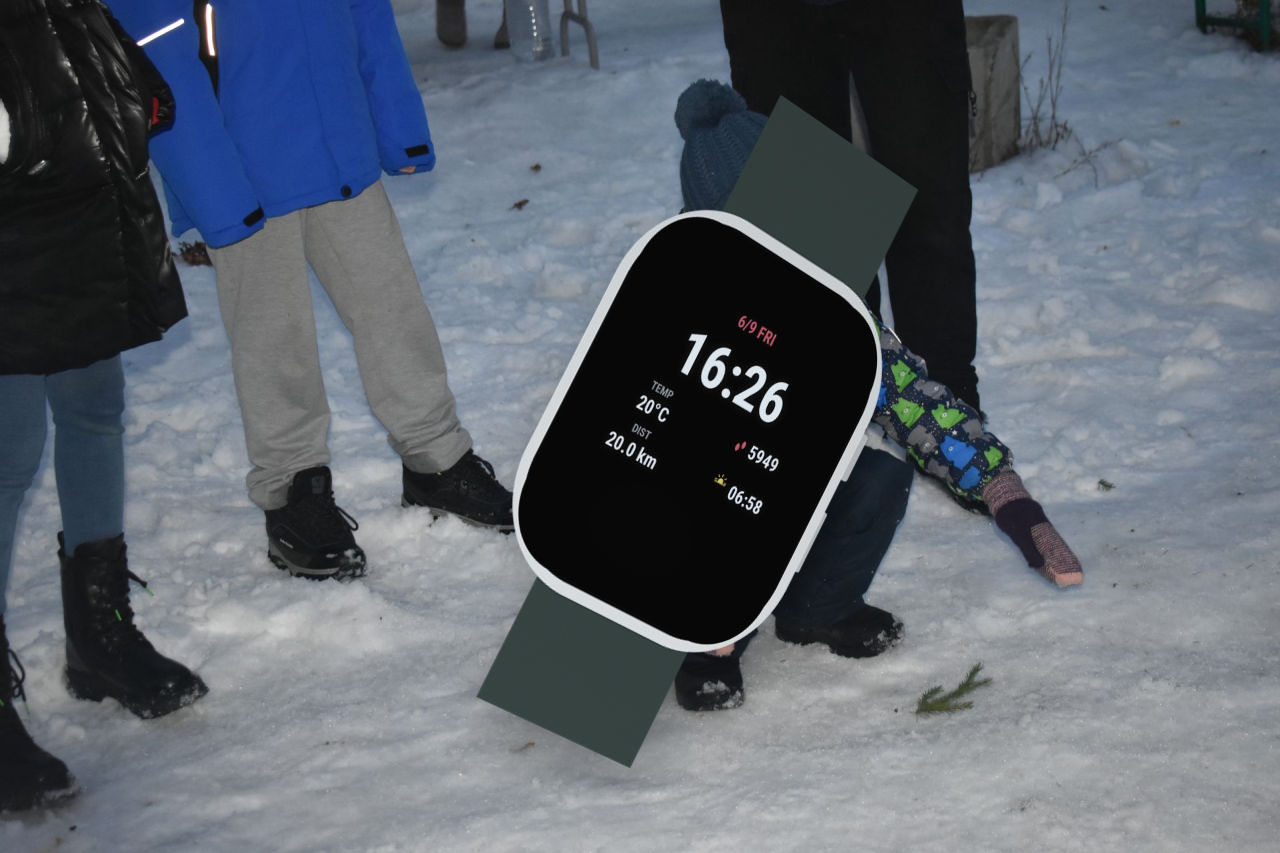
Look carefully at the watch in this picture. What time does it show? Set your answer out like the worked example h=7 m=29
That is h=16 m=26
